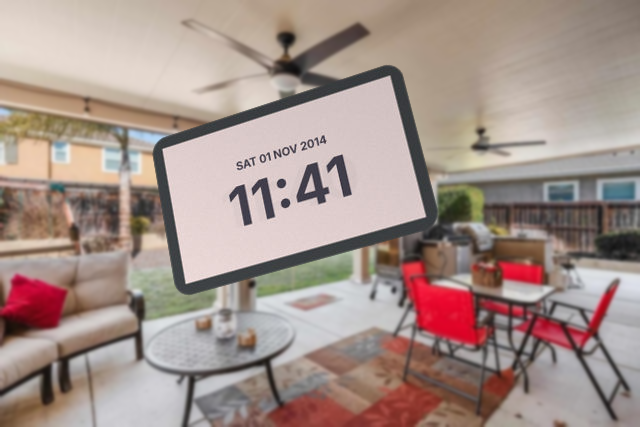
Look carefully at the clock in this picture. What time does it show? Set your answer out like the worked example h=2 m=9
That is h=11 m=41
